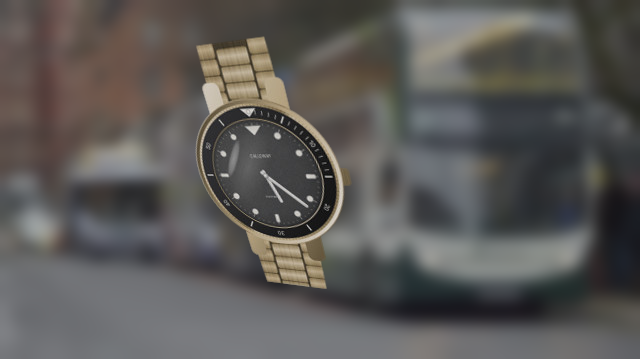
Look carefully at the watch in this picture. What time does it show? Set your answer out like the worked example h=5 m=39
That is h=5 m=22
